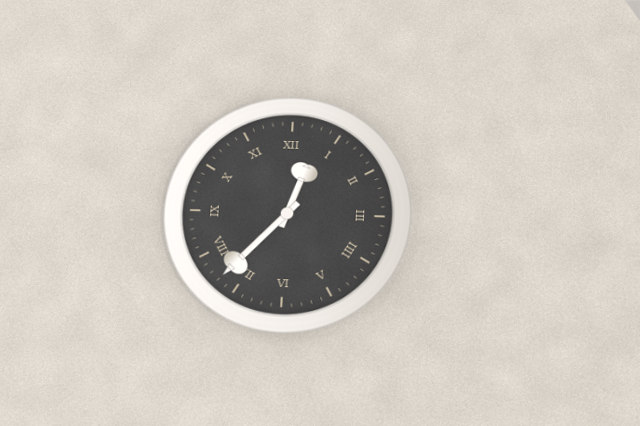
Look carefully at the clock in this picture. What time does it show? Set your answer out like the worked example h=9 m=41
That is h=12 m=37
